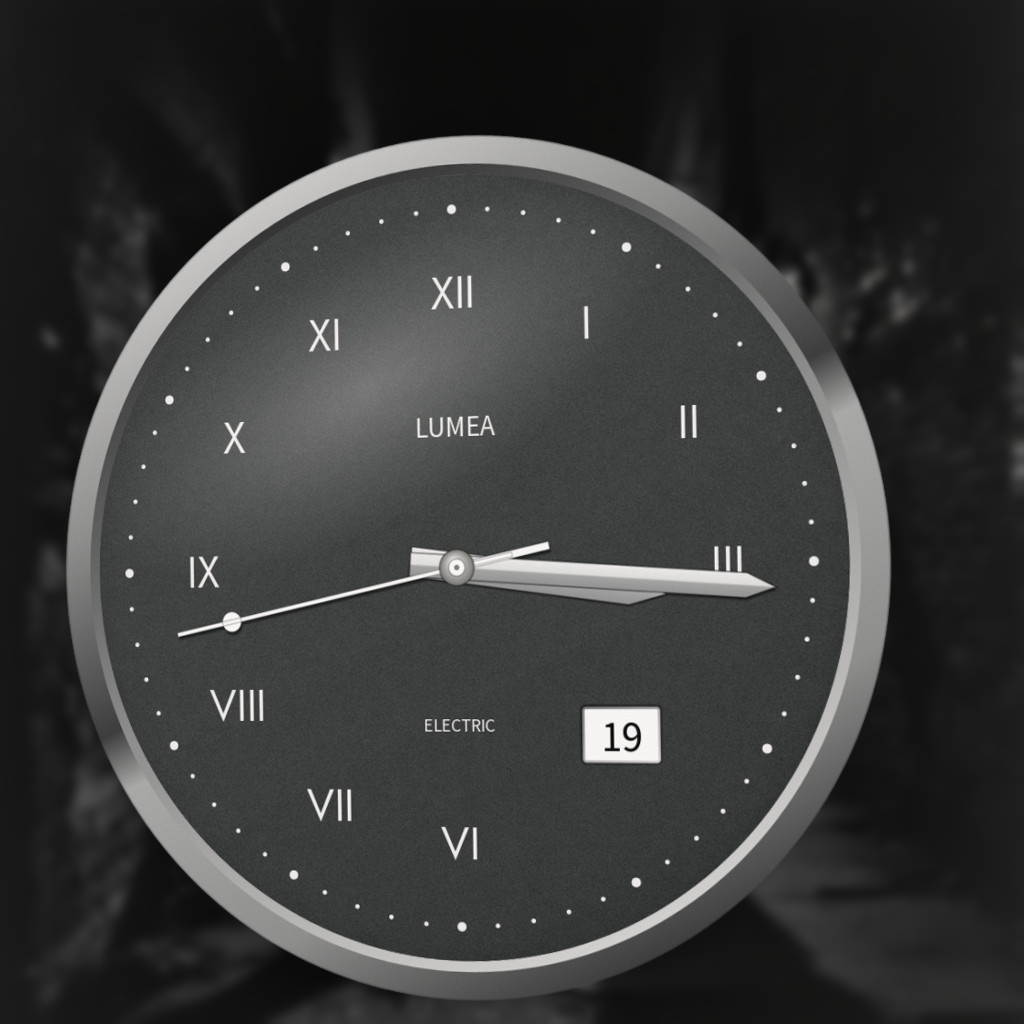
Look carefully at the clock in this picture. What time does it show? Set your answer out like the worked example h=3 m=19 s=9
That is h=3 m=15 s=43
